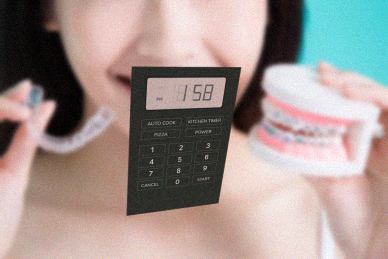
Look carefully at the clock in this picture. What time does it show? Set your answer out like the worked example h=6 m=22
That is h=1 m=58
